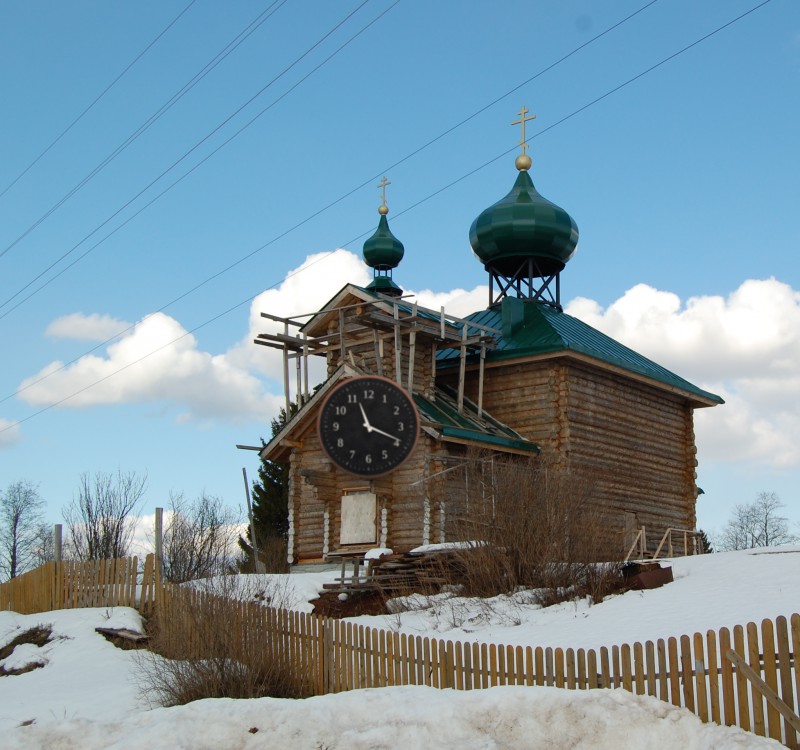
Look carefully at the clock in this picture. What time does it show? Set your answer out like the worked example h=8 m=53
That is h=11 m=19
